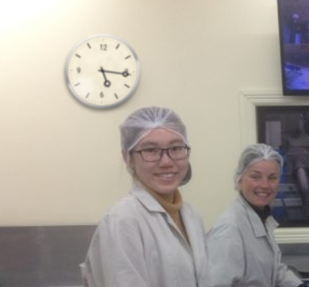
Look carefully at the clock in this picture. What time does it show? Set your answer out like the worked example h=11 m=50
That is h=5 m=16
